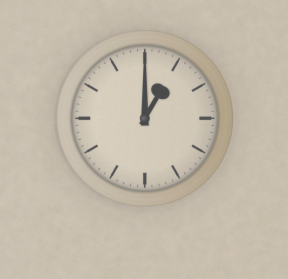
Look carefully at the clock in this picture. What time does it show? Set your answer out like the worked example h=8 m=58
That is h=1 m=0
